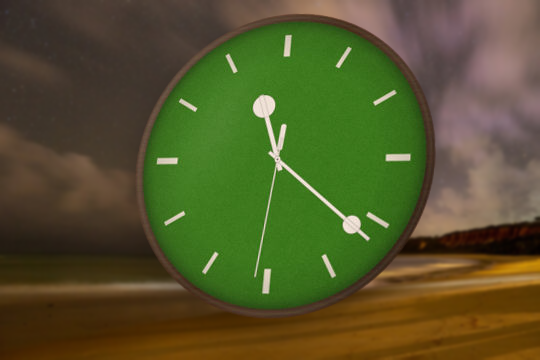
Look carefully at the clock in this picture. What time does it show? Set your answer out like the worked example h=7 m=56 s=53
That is h=11 m=21 s=31
